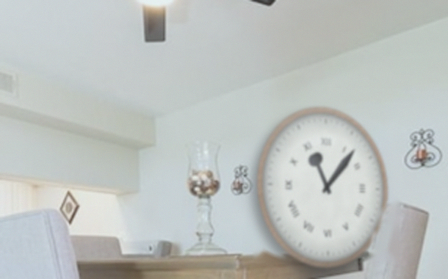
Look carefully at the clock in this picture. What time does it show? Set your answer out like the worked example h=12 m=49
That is h=11 m=7
